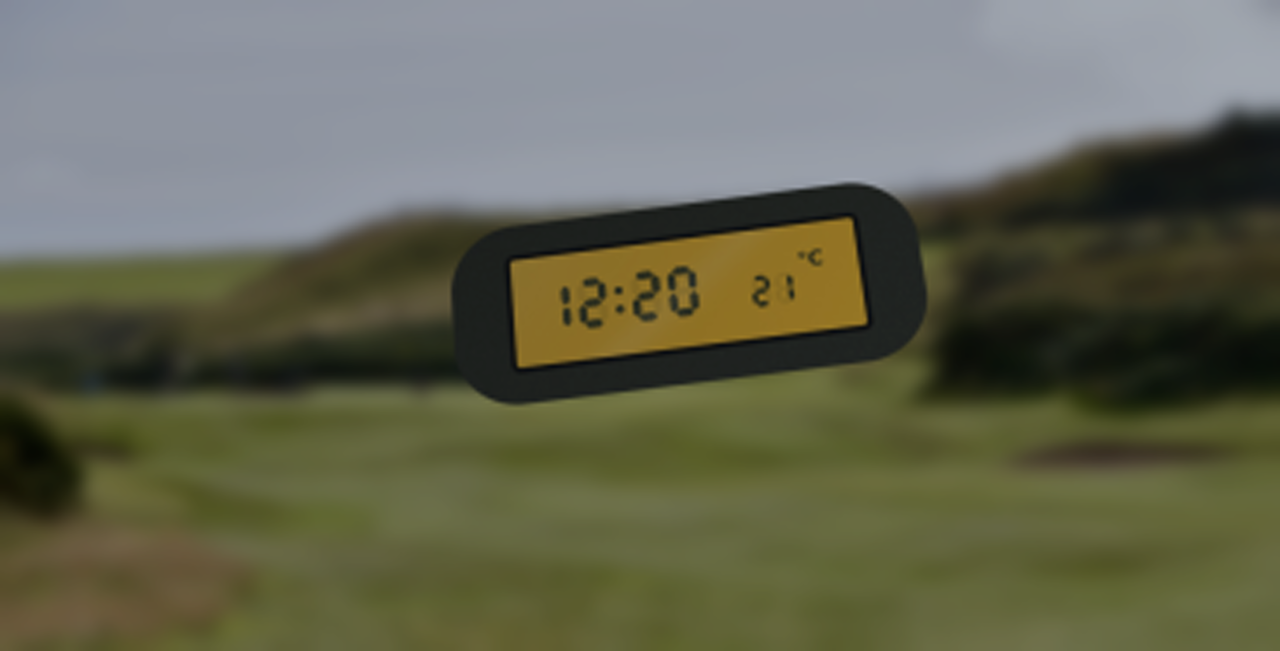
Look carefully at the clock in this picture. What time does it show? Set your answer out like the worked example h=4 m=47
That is h=12 m=20
